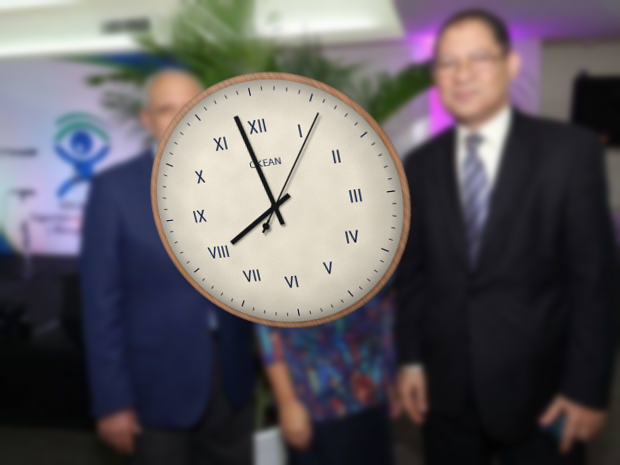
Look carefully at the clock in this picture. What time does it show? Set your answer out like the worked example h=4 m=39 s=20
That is h=7 m=58 s=6
